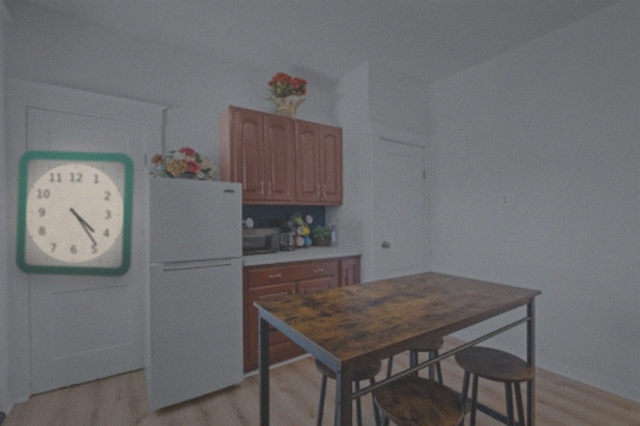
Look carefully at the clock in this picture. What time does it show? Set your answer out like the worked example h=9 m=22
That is h=4 m=24
